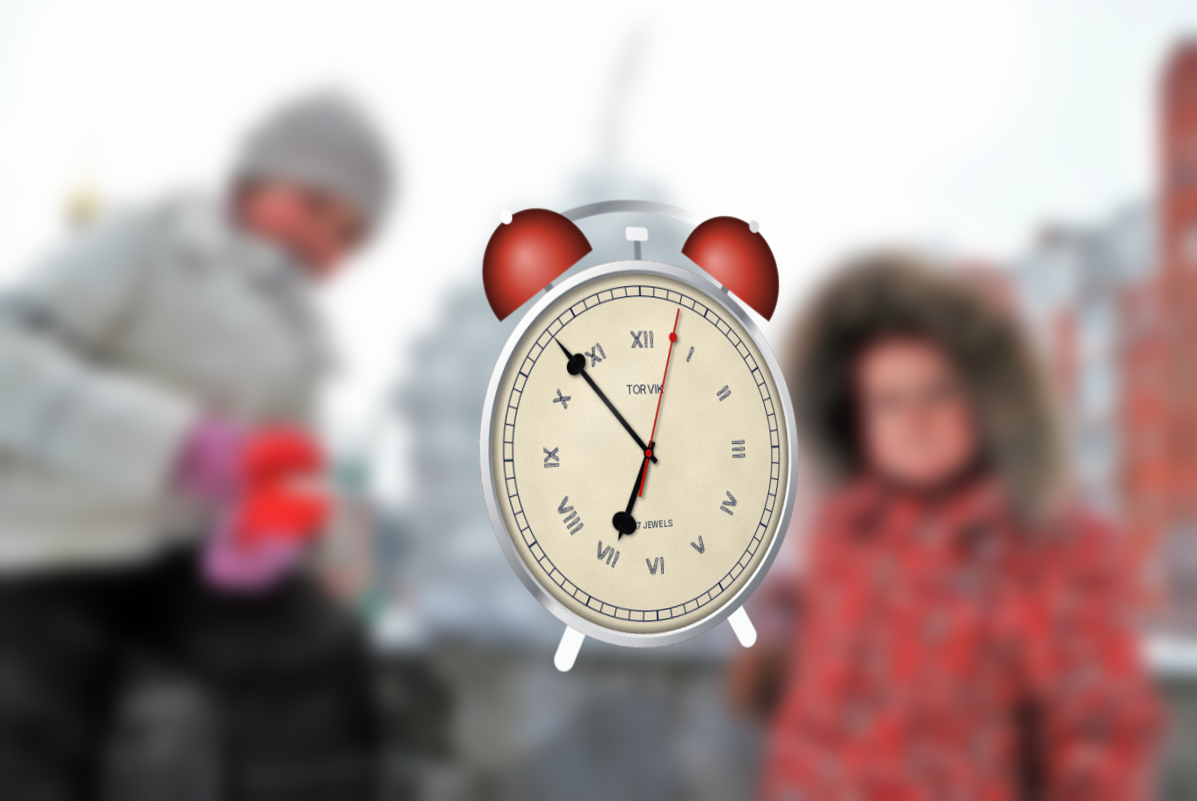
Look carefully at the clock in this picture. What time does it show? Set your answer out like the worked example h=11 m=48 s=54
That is h=6 m=53 s=3
